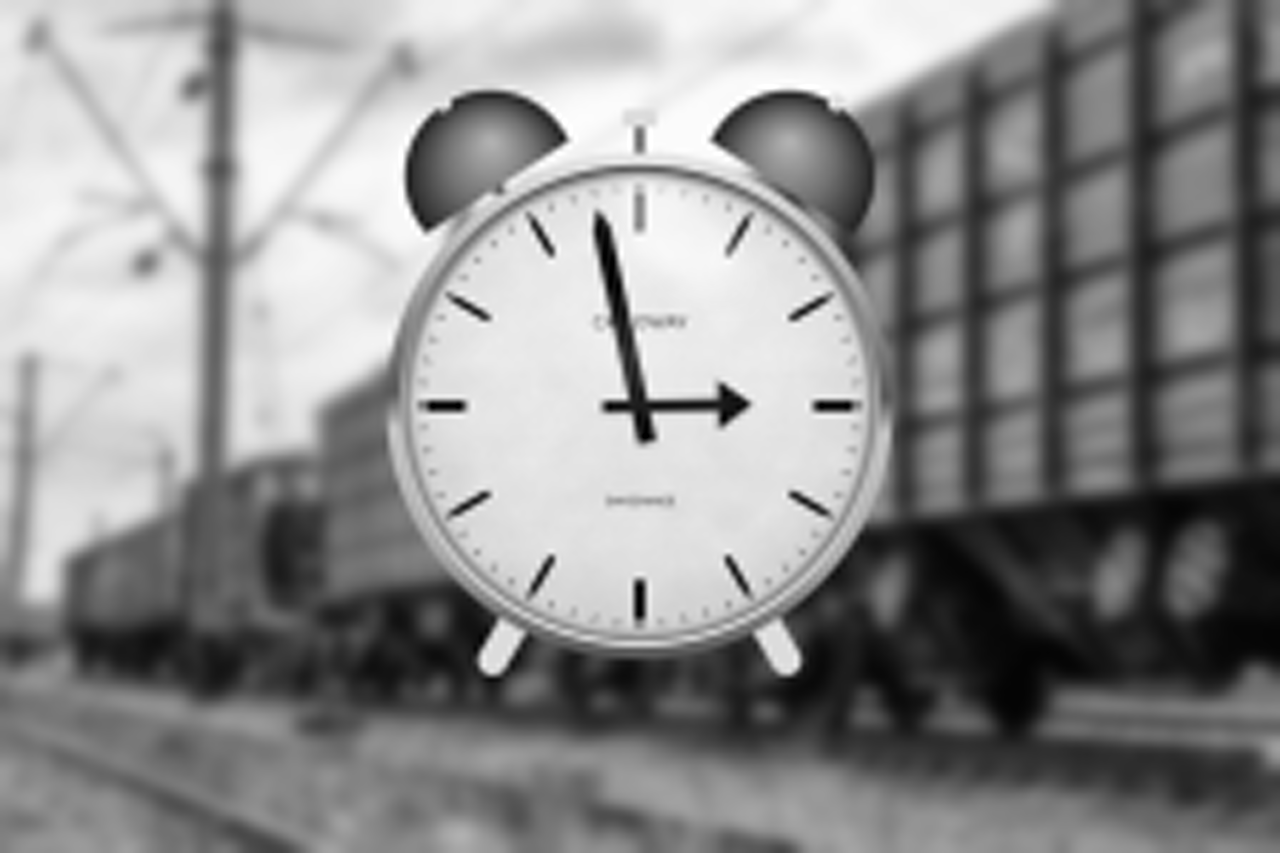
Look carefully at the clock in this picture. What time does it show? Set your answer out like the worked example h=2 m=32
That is h=2 m=58
